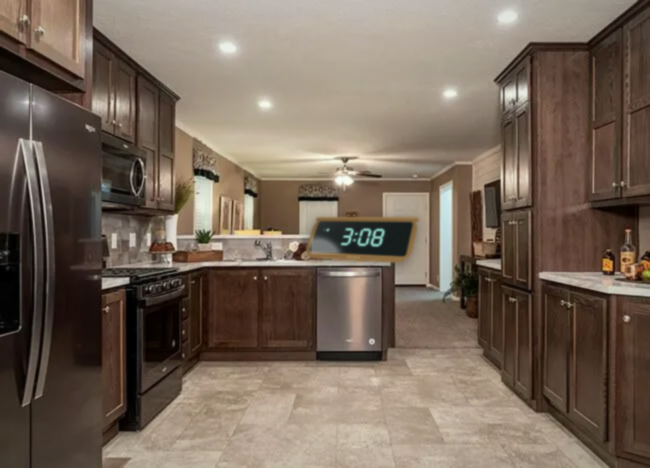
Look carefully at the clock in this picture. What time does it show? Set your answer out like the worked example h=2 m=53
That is h=3 m=8
